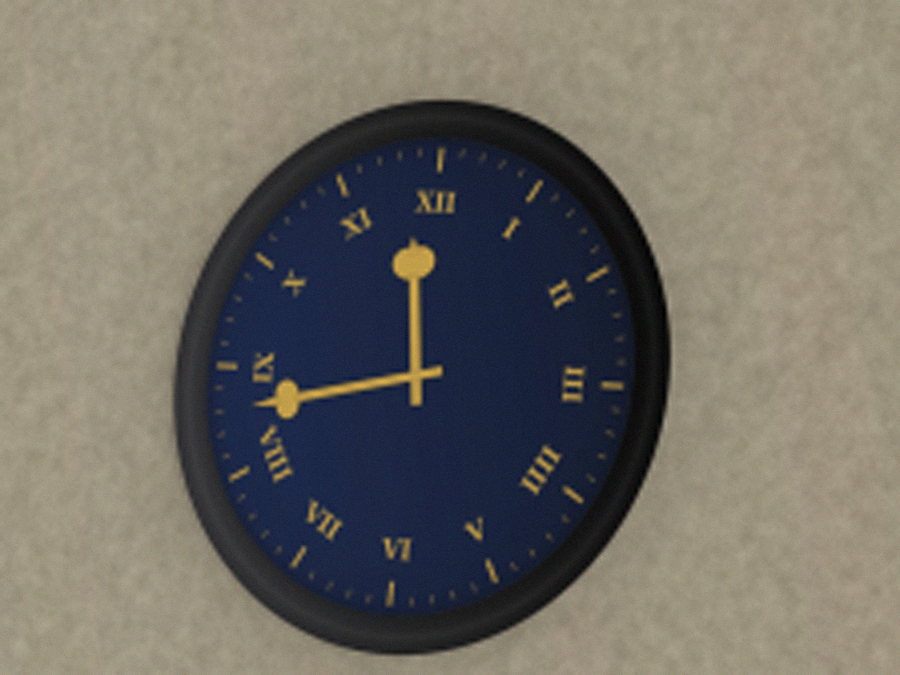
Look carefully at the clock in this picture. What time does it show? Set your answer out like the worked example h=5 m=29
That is h=11 m=43
